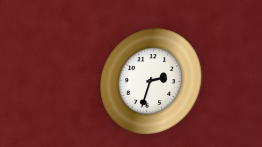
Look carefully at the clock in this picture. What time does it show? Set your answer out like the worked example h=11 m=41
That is h=2 m=32
